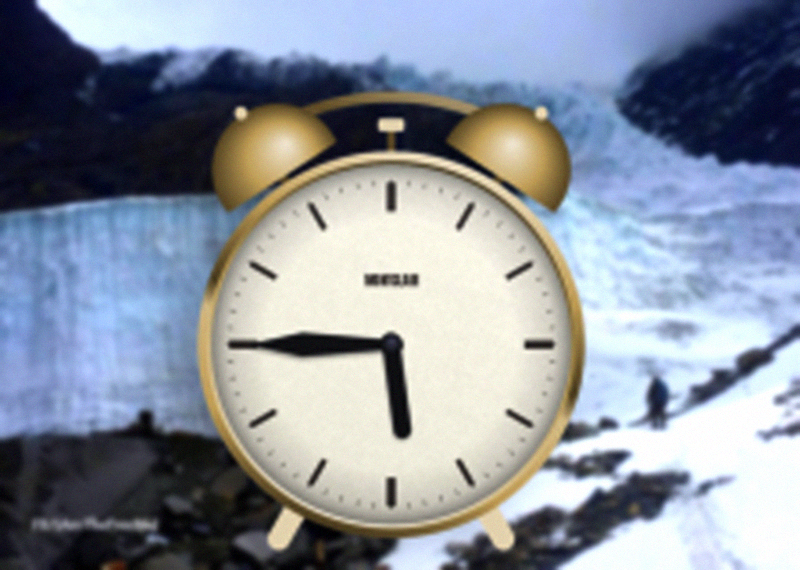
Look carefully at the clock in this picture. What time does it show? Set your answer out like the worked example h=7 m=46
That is h=5 m=45
